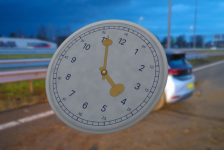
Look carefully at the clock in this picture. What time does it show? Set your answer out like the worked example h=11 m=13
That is h=3 m=56
